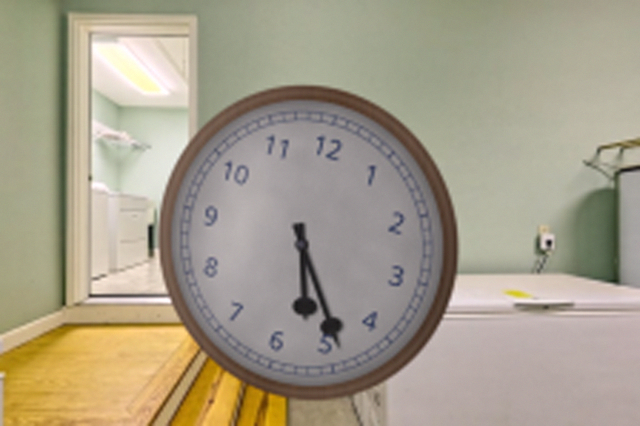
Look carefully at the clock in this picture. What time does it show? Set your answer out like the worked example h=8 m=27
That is h=5 m=24
